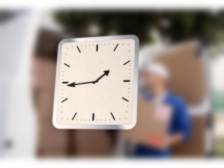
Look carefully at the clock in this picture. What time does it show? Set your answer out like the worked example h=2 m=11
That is h=1 m=44
